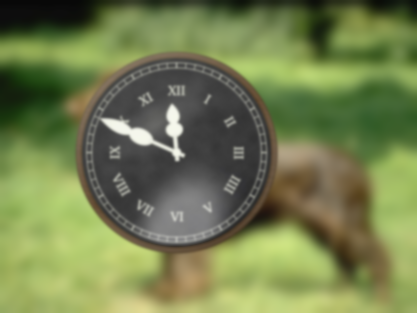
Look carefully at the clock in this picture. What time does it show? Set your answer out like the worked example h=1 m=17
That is h=11 m=49
